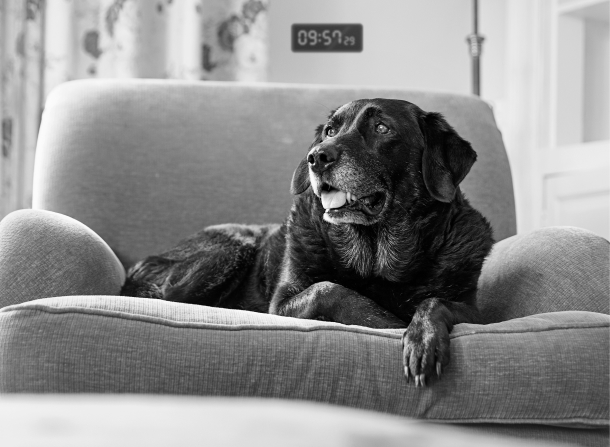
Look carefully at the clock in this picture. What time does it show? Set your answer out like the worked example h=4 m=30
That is h=9 m=57
